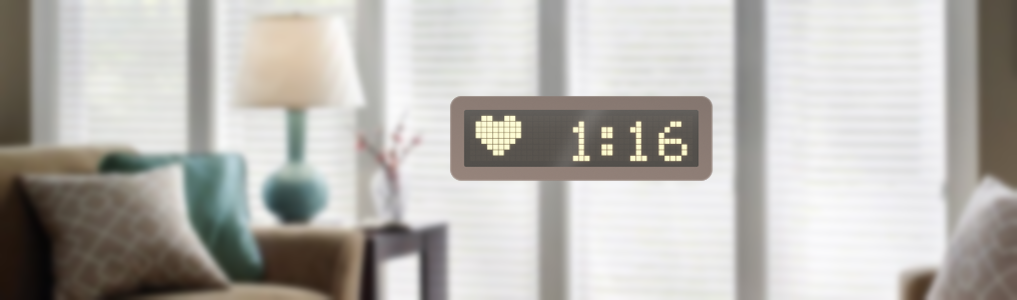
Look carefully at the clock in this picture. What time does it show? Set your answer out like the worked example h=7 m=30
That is h=1 m=16
